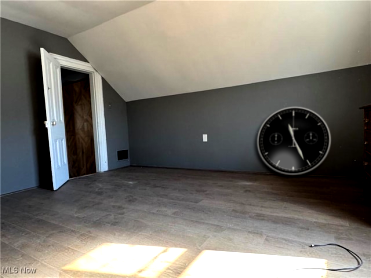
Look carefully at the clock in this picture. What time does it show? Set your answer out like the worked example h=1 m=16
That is h=11 m=26
